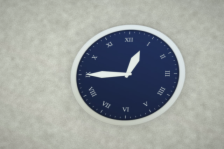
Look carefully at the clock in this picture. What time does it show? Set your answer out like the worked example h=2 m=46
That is h=12 m=45
